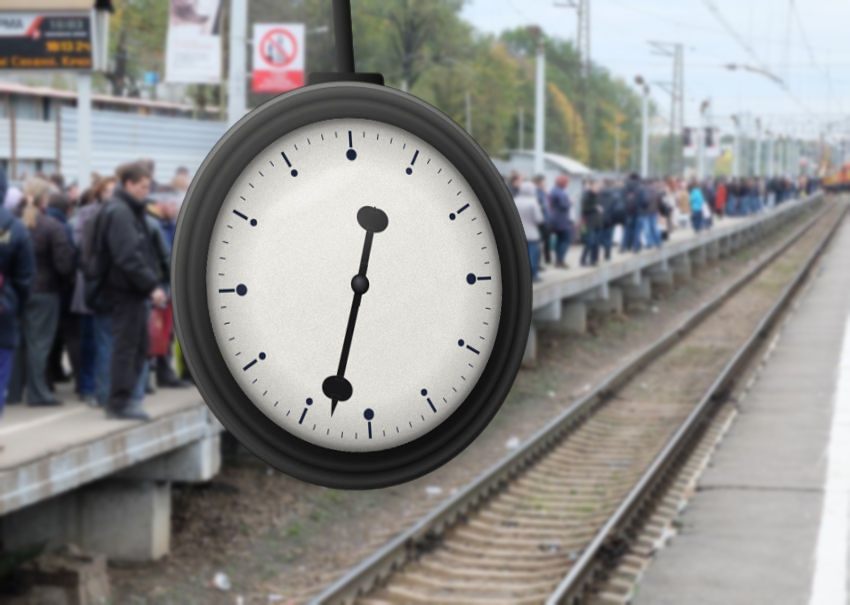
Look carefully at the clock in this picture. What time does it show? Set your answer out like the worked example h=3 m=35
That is h=12 m=33
